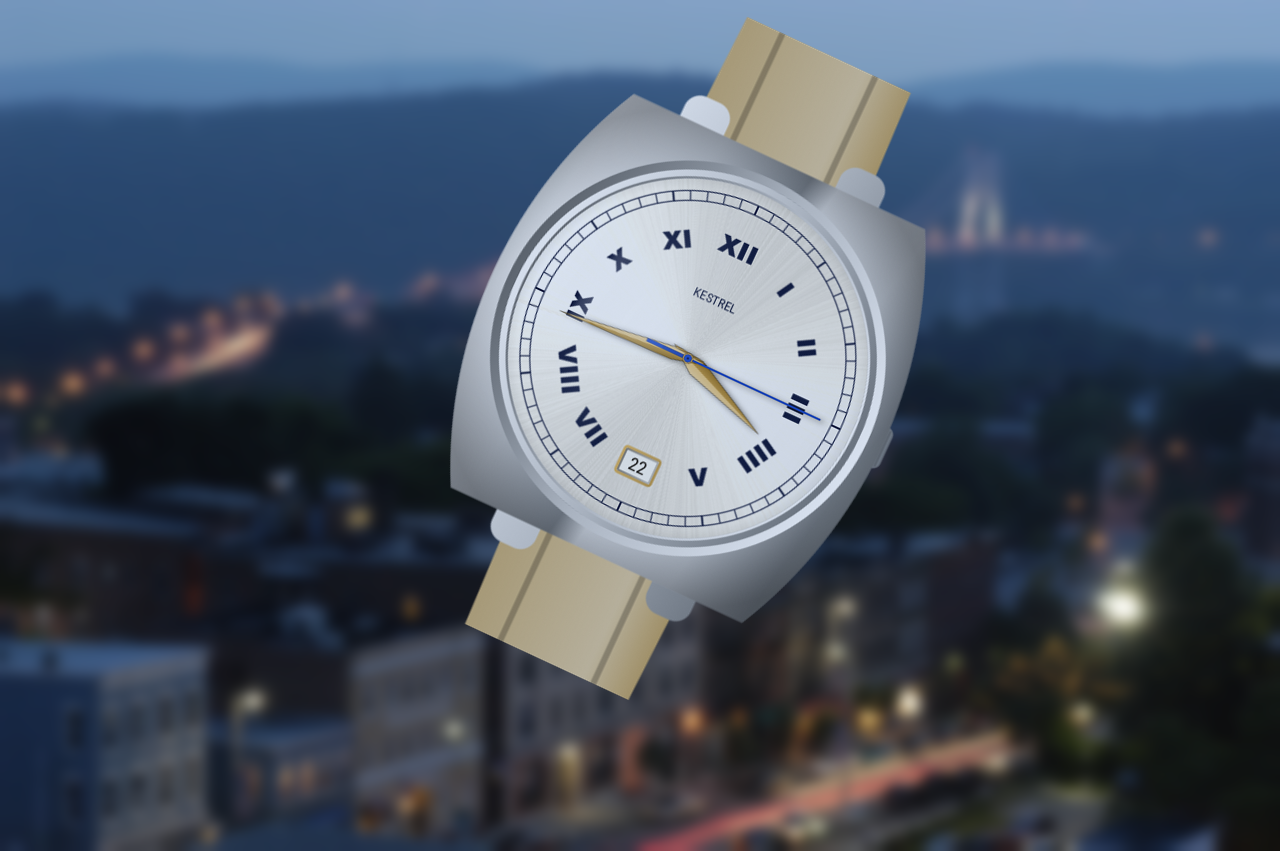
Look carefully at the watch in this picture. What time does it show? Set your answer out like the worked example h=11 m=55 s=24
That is h=3 m=44 s=15
